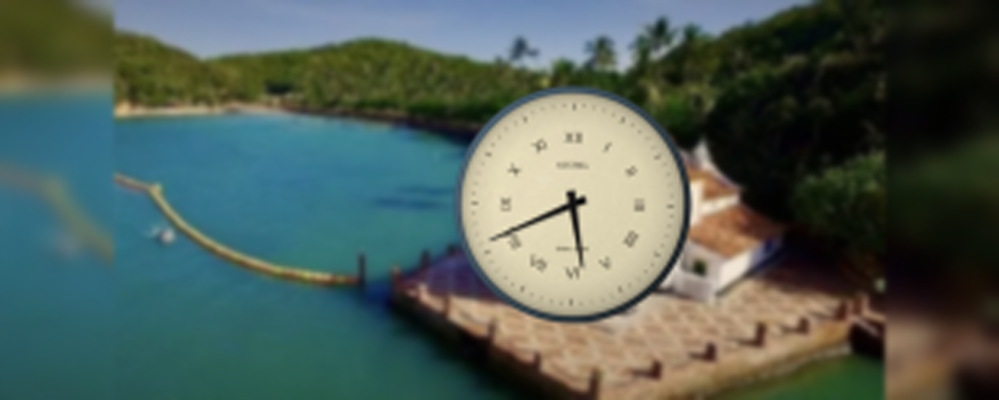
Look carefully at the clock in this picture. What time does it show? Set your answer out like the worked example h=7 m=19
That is h=5 m=41
